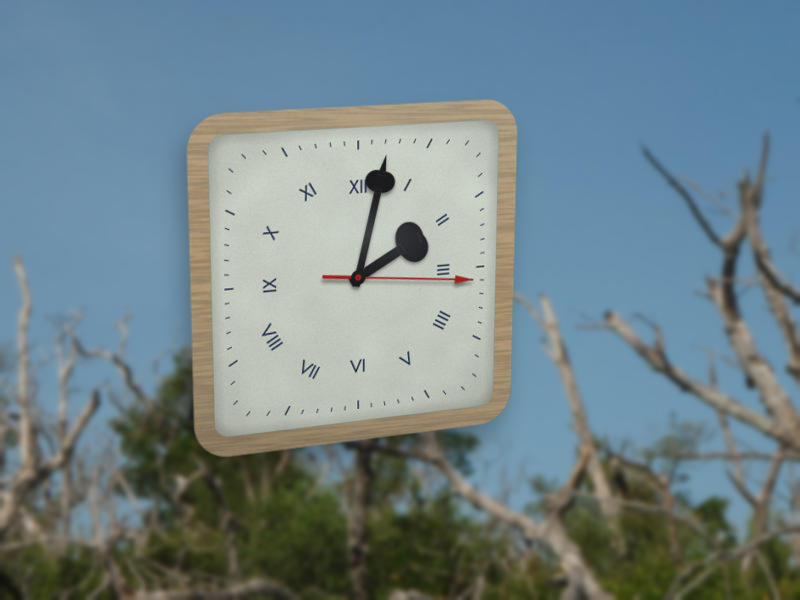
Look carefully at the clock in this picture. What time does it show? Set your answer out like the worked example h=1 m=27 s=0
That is h=2 m=2 s=16
